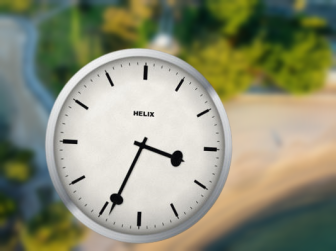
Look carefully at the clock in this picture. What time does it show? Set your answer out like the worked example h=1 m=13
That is h=3 m=34
